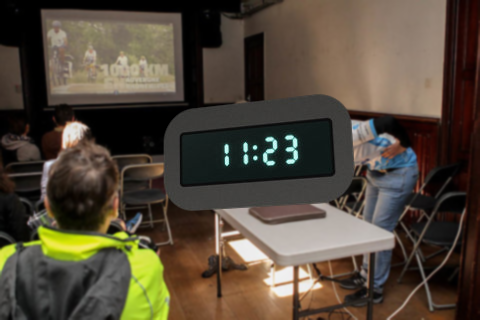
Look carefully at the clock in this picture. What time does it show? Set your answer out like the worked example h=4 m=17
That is h=11 m=23
